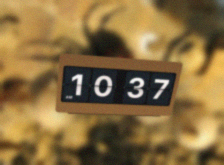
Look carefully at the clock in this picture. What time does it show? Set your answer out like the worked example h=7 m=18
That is h=10 m=37
